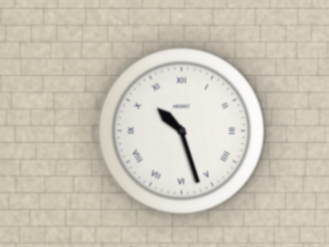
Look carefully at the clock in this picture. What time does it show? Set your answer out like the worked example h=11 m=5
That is h=10 m=27
